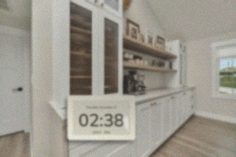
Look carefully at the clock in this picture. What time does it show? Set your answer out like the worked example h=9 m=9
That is h=2 m=38
